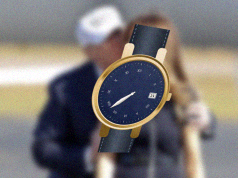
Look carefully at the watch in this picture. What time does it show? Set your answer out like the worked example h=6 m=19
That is h=7 m=38
